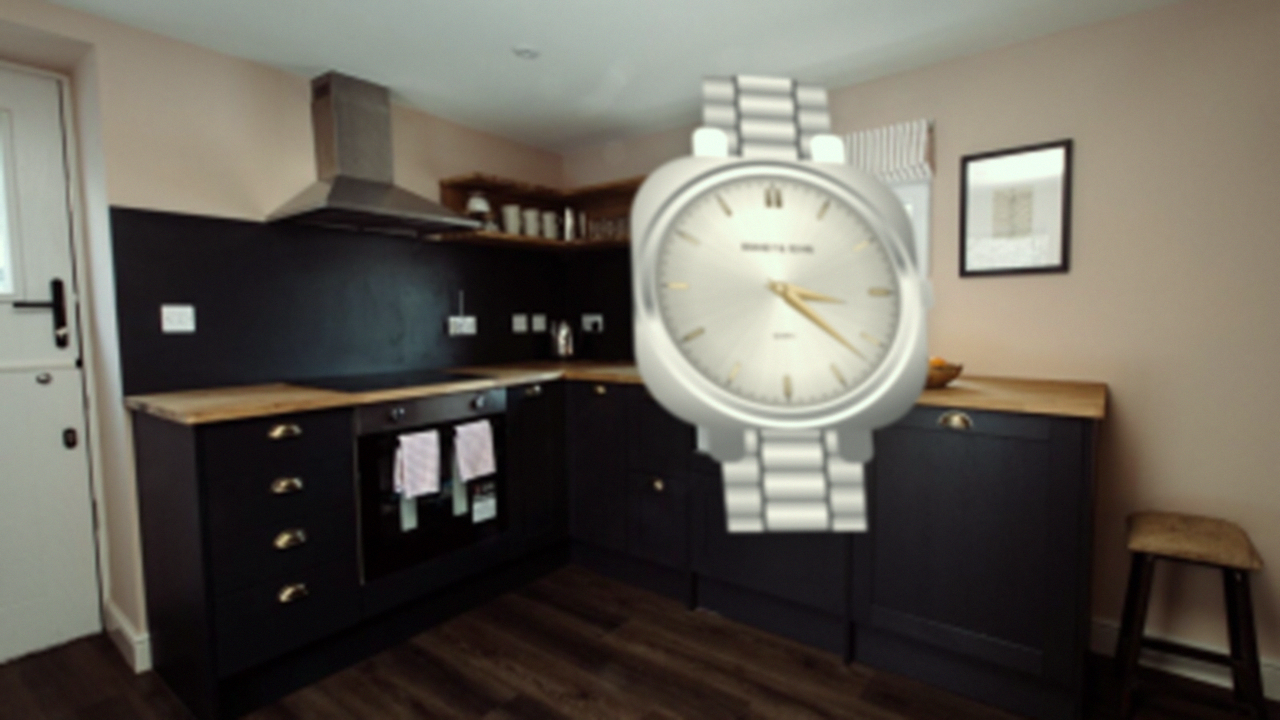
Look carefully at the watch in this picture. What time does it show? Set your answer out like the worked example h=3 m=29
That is h=3 m=22
